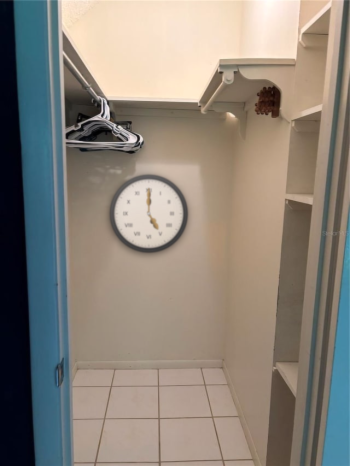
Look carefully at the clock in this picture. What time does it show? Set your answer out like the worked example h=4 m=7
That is h=5 m=0
